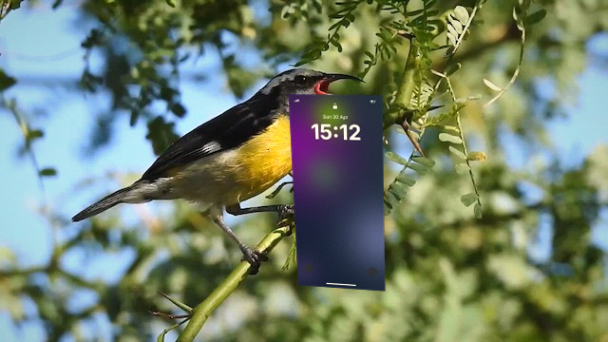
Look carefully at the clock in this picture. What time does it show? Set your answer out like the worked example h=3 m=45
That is h=15 m=12
